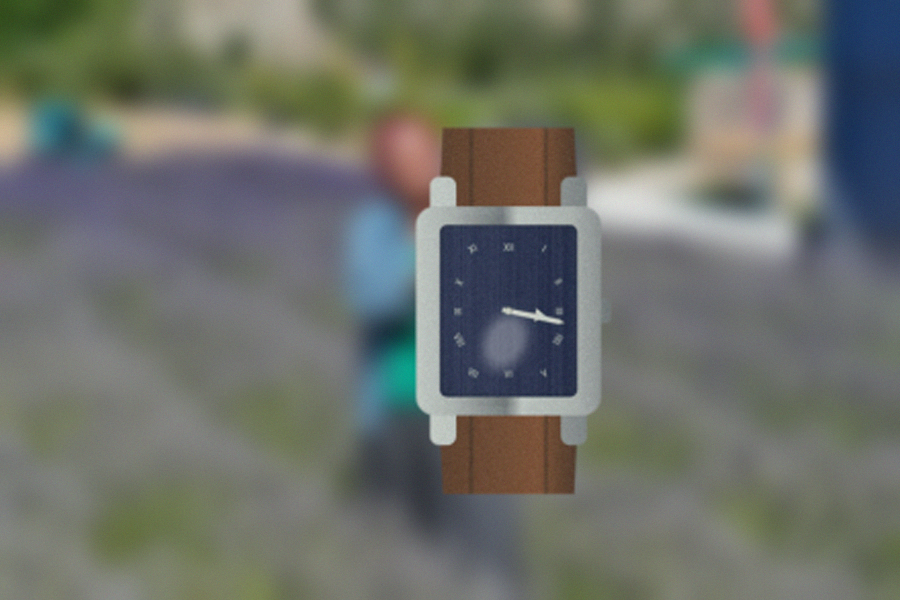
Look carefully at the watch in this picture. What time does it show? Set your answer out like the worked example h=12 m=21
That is h=3 m=17
